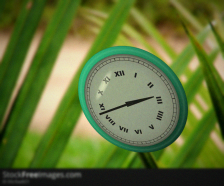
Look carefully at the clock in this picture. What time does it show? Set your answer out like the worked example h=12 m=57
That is h=2 m=43
